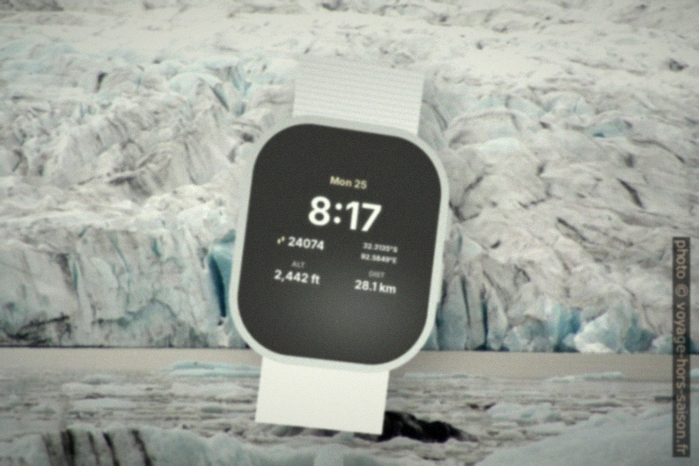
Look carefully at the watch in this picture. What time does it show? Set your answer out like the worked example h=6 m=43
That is h=8 m=17
